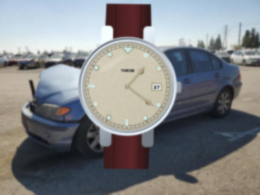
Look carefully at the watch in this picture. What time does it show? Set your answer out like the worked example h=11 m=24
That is h=1 m=21
